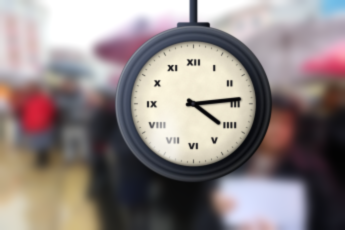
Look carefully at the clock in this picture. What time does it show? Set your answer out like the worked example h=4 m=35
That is h=4 m=14
